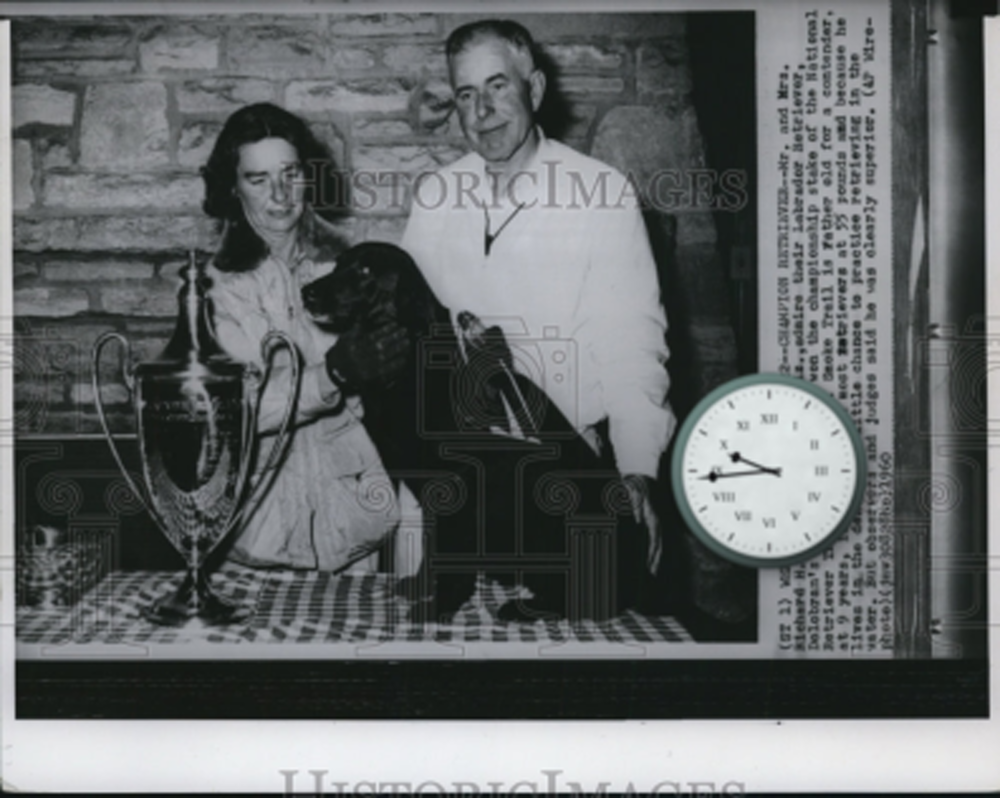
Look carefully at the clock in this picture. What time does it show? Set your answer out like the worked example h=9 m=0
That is h=9 m=44
